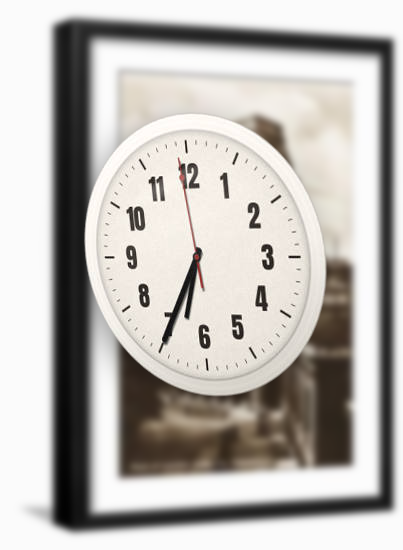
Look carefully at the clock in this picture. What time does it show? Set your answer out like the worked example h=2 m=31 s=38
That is h=6 m=34 s=59
